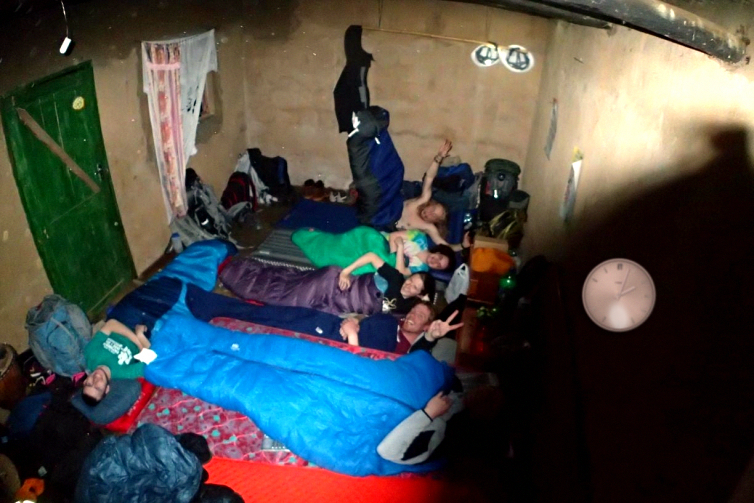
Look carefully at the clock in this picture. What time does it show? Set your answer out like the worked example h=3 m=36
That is h=2 m=3
